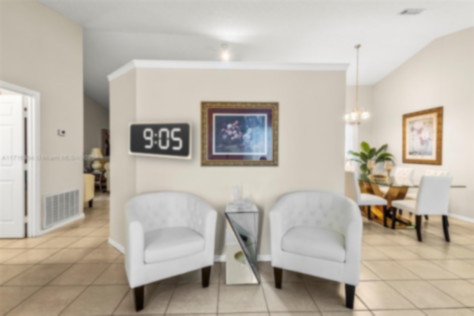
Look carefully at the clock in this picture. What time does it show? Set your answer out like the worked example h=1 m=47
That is h=9 m=5
